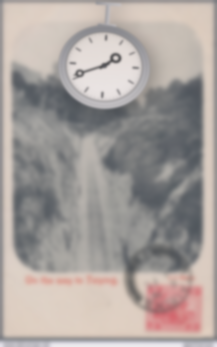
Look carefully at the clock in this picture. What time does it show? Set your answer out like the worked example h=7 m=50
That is h=1 m=41
